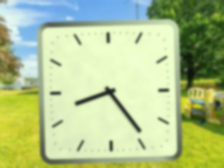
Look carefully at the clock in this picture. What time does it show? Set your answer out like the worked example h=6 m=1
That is h=8 m=24
